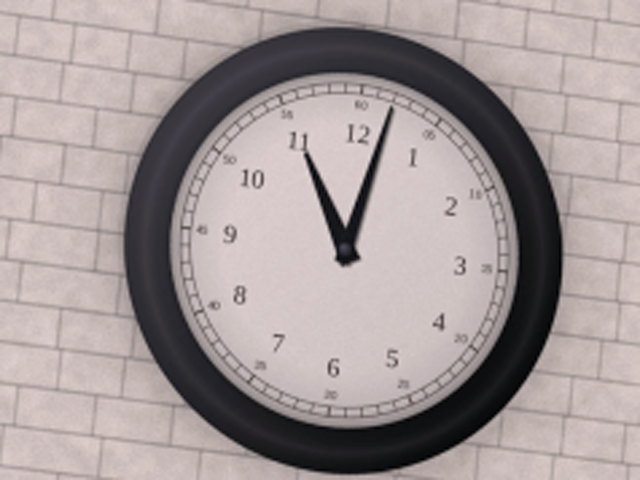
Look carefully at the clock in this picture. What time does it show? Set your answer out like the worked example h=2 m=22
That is h=11 m=2
